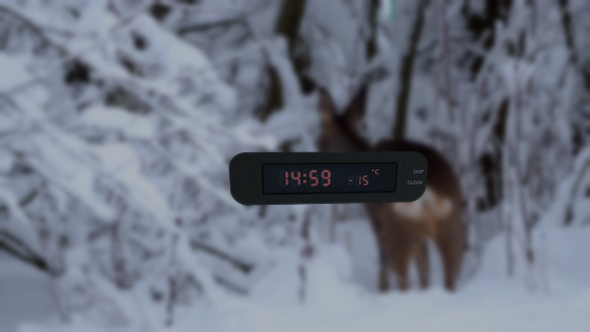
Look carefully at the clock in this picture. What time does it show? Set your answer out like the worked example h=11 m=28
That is h=14 m=59
